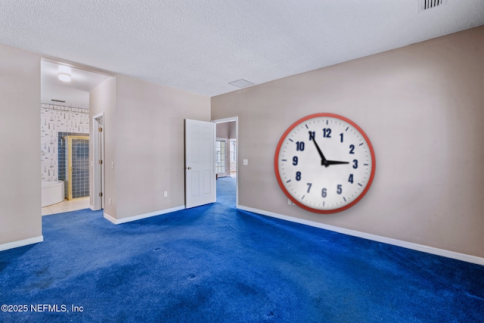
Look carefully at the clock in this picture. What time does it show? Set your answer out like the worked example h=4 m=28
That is h=2 m=55
